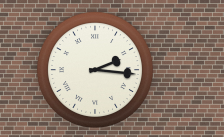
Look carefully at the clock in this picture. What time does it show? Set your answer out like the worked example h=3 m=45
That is h=2 m=16
